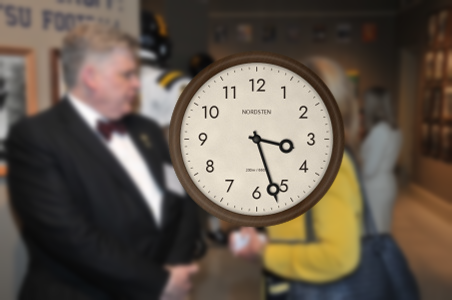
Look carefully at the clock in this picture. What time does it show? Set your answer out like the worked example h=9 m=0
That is h=3 m=27
